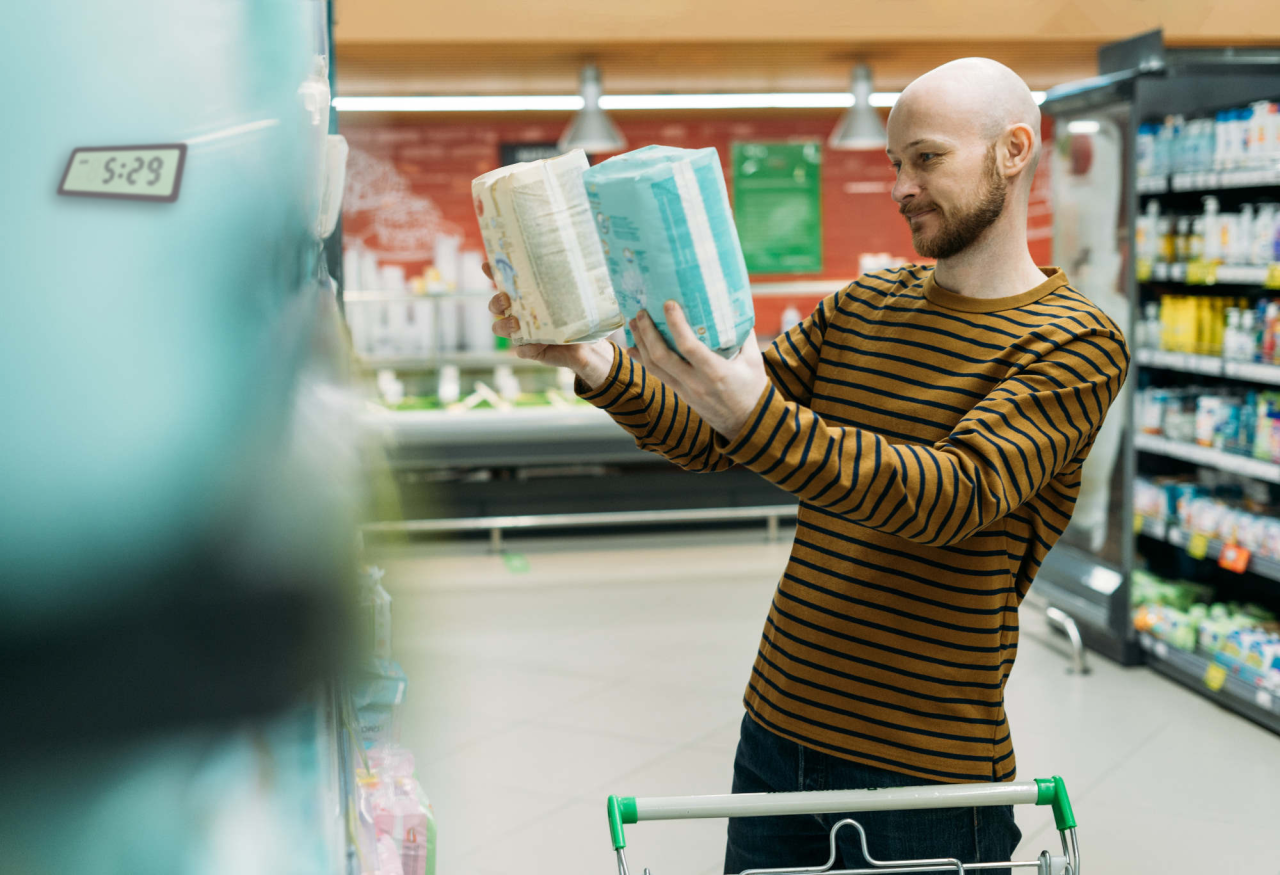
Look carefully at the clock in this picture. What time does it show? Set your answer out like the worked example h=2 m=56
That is h=5 m=29
